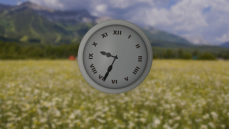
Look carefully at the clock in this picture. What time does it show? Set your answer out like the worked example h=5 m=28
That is h=9 m=34
